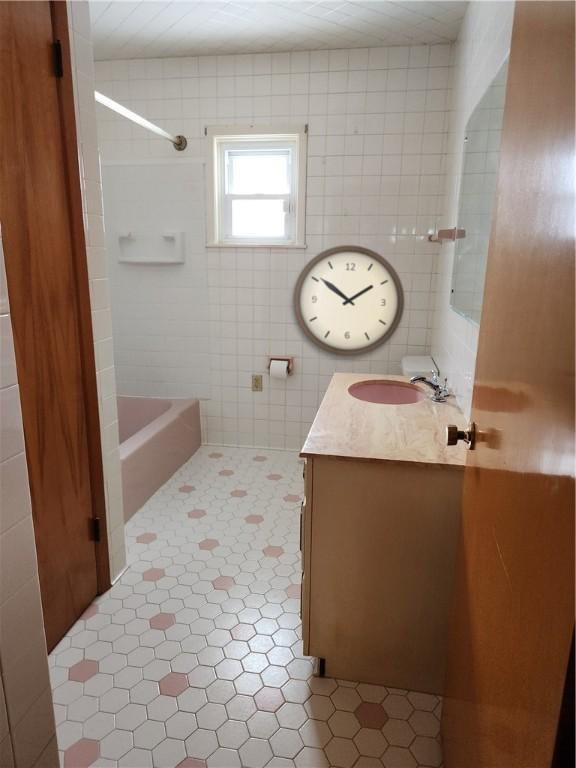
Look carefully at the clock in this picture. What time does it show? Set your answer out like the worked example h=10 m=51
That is h=1 m=51
